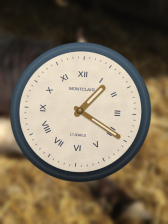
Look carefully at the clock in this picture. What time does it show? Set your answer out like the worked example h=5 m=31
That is h=1 m=20
